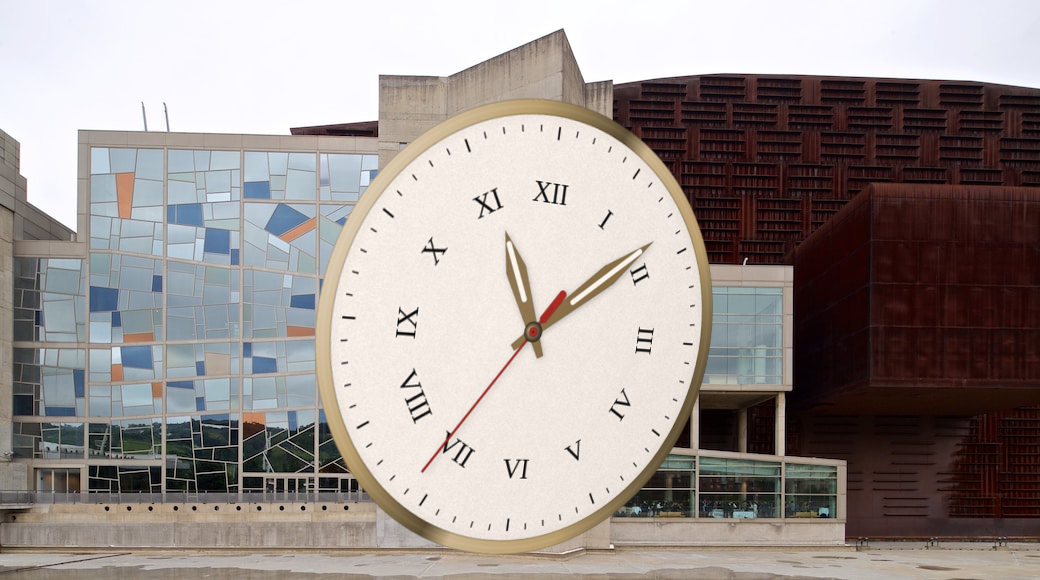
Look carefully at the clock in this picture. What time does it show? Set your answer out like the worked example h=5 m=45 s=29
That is h=11 m=8 s=36
